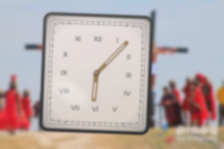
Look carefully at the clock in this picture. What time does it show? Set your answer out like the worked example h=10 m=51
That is h=6 m=7
